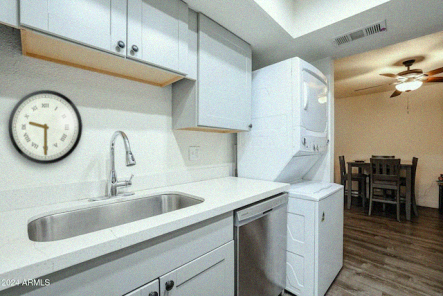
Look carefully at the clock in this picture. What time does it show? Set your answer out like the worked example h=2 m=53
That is h=9 m=30
